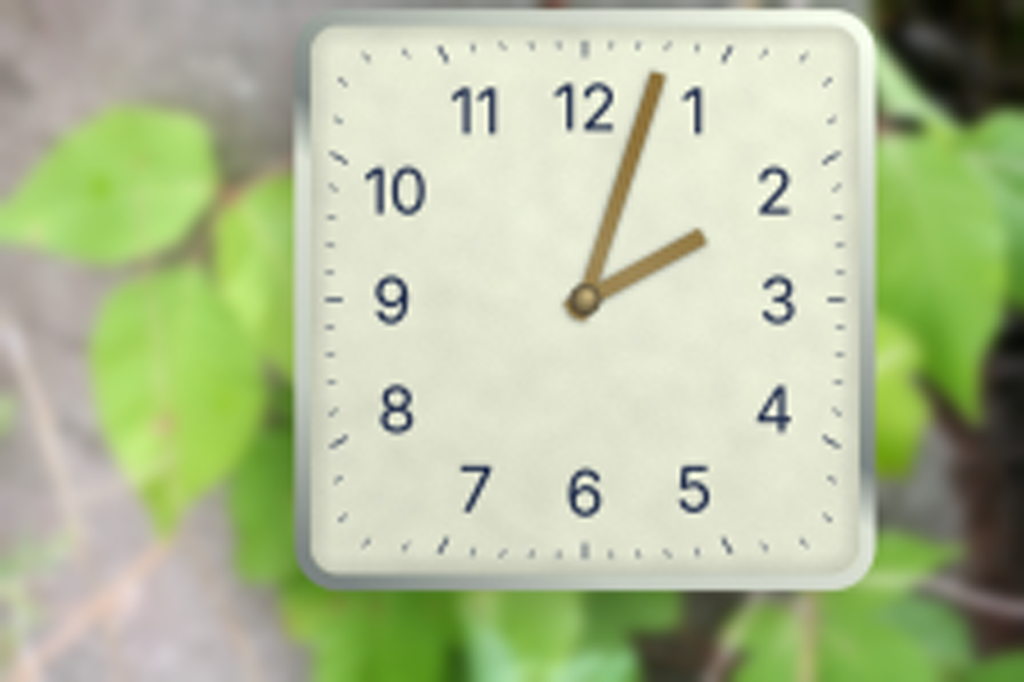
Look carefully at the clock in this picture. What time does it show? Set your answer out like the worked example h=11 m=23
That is h=2 m=3
